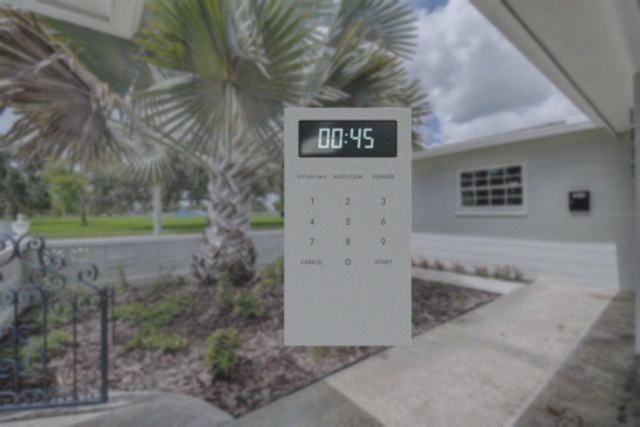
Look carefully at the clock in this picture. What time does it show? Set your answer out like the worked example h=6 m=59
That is h=0 m=45
